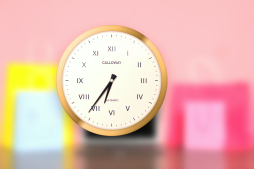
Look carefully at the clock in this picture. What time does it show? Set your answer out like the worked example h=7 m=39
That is h=6 m=36
